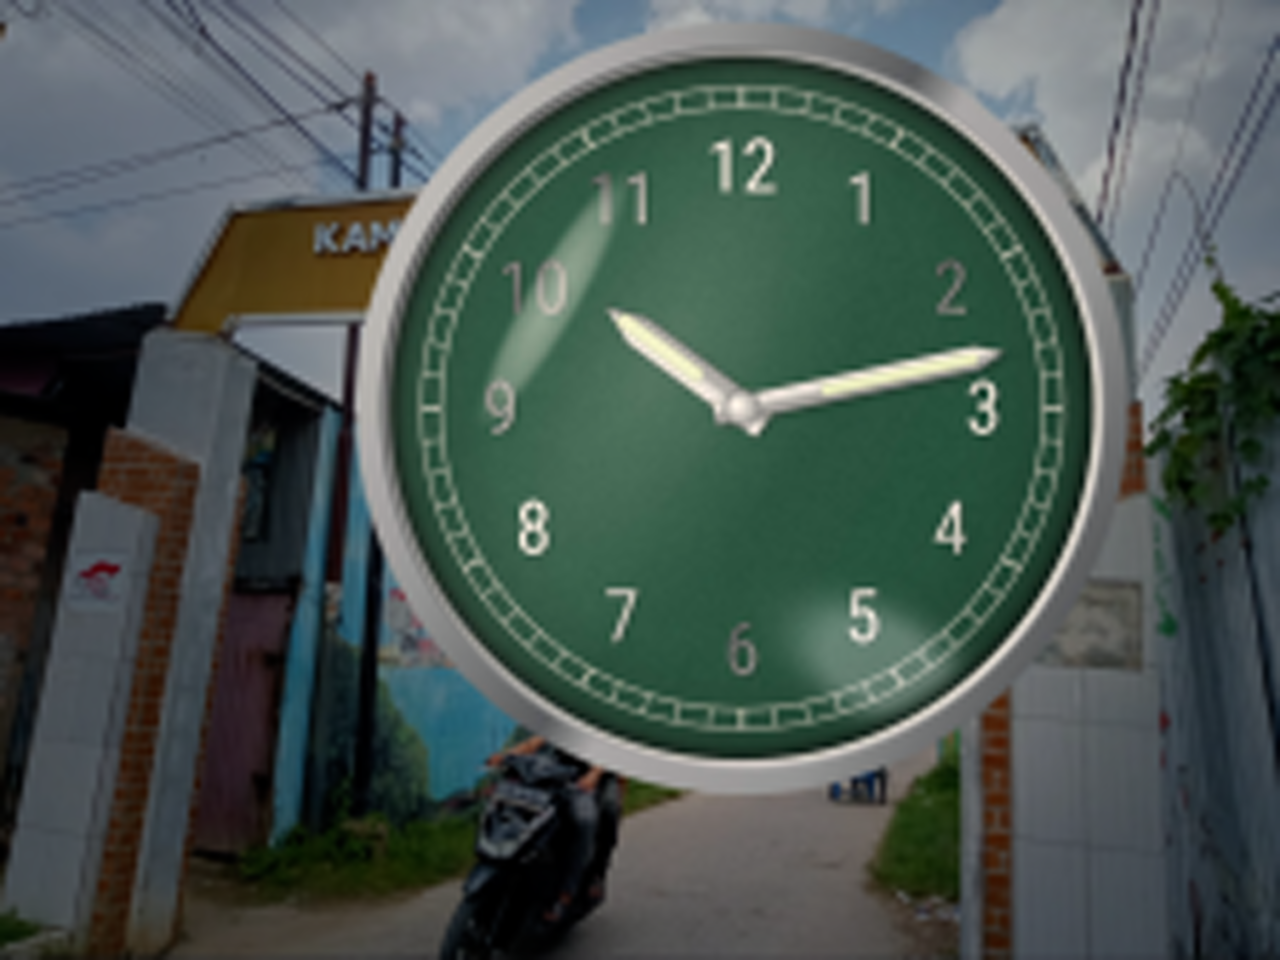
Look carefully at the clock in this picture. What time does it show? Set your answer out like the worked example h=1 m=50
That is h=10 m=13
